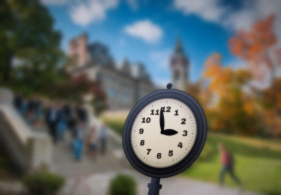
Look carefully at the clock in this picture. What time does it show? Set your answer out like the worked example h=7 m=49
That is h=2 m=58
